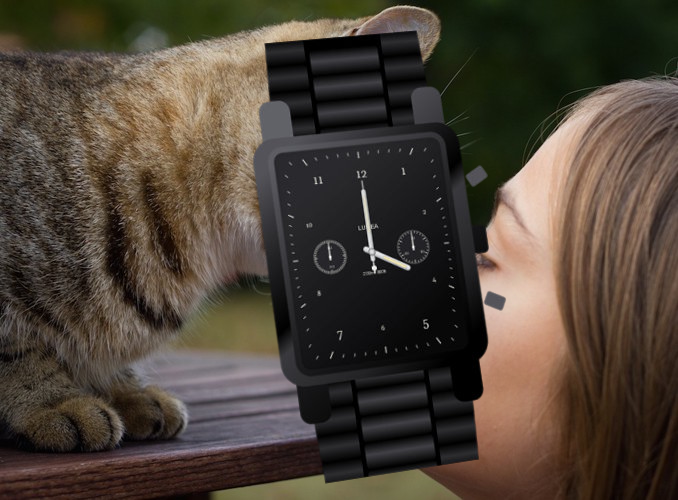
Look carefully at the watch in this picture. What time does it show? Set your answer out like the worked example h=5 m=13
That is h=4 m=0
